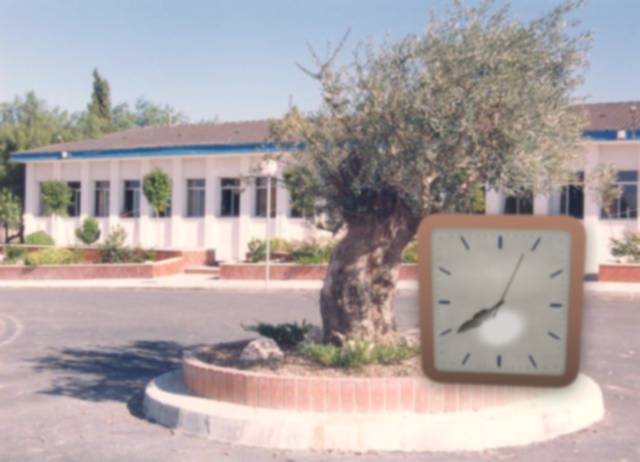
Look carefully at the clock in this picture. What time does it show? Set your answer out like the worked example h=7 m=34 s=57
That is h=7 m=39 s=4
